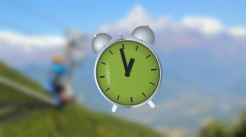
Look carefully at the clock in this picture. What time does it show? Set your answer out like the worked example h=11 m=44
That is h=12 m=59
